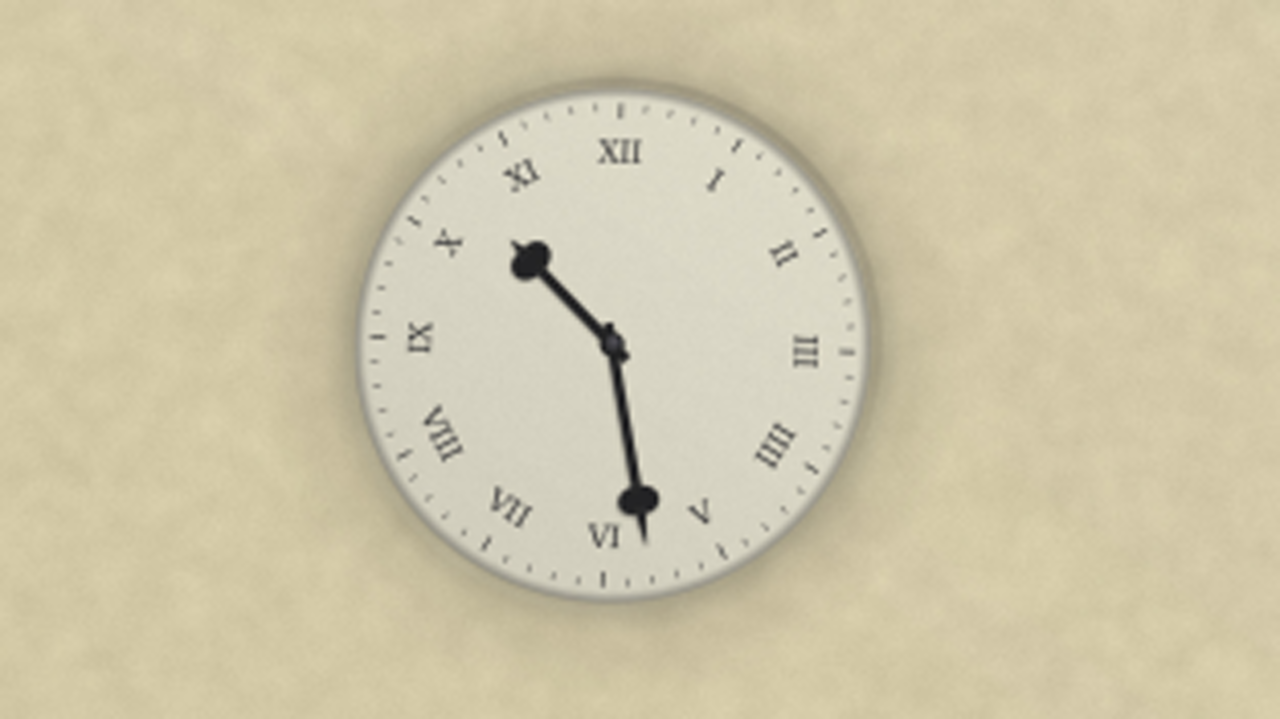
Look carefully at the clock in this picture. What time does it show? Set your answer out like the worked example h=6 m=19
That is h=10 m=28
